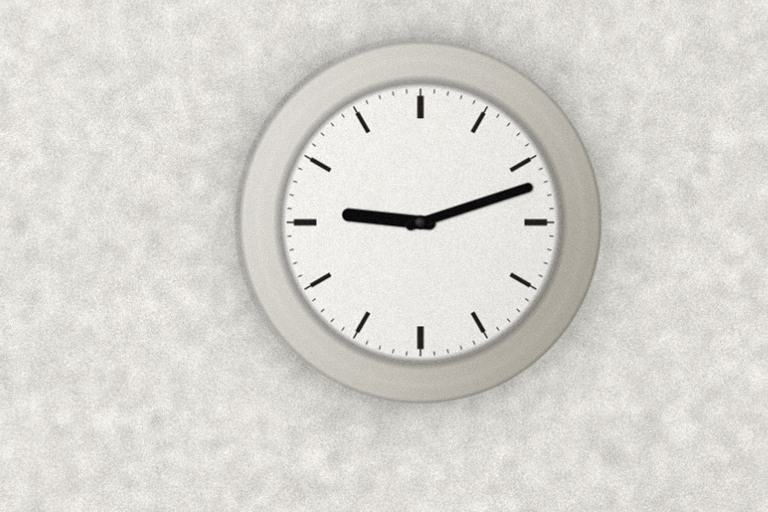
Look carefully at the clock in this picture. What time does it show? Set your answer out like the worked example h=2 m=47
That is h=9 m=12
